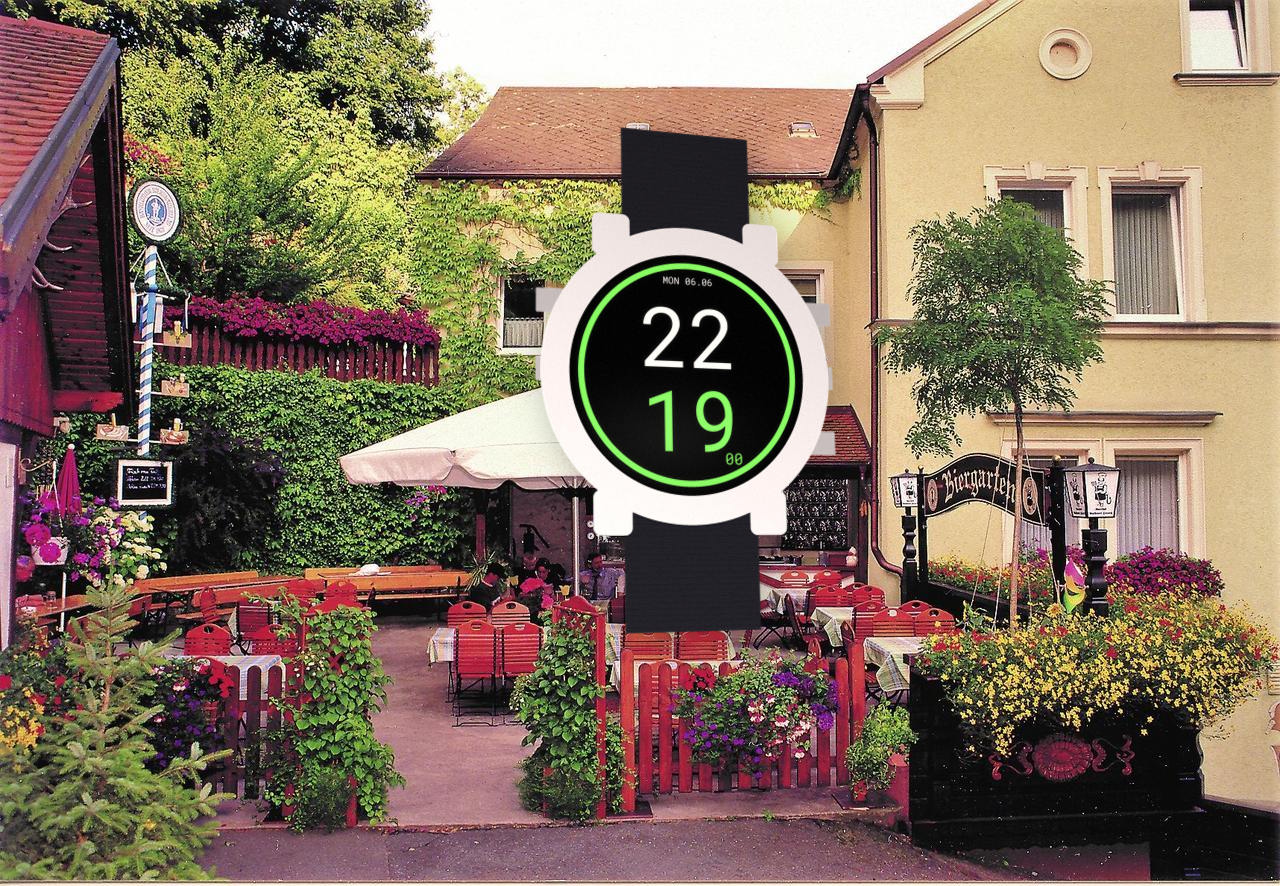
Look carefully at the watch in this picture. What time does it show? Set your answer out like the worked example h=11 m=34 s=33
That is h=22 m=19 s=0
